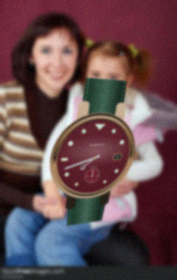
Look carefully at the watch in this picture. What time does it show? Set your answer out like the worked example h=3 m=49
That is h=7 m=42
